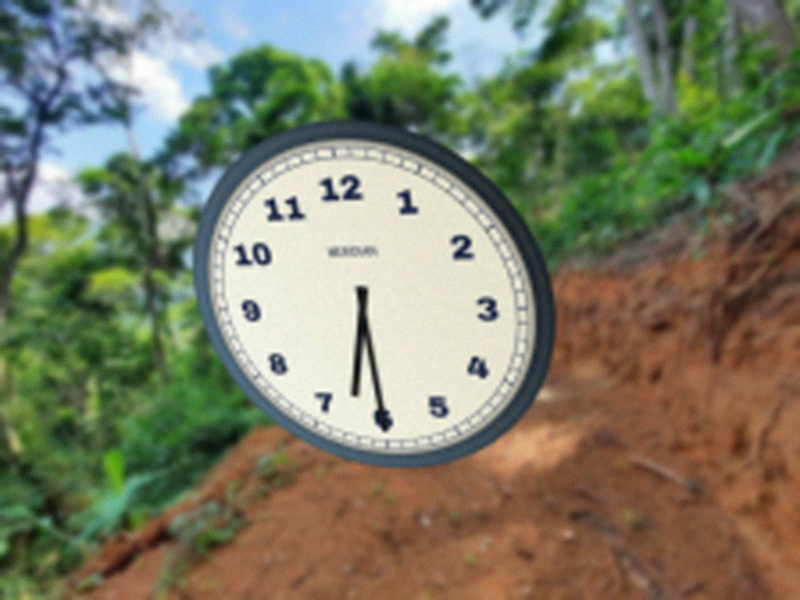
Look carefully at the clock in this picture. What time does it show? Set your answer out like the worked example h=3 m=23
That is h=6 m=30
